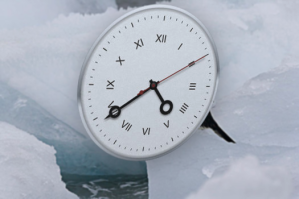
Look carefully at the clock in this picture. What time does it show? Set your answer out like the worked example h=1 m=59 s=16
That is h=4 m=39 s=10
